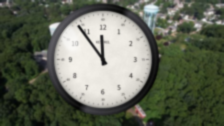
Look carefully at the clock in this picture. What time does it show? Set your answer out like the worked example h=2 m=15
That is h=11 m=54
